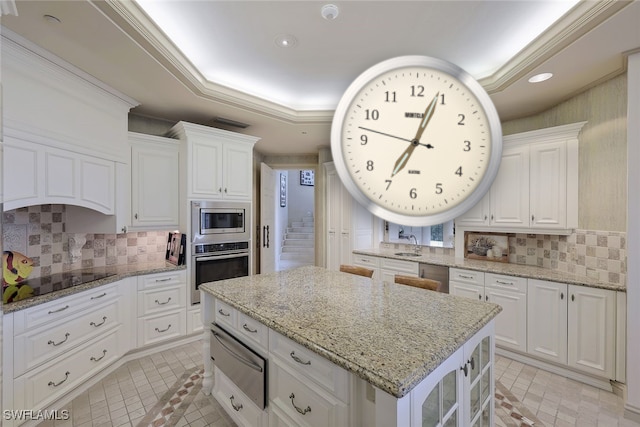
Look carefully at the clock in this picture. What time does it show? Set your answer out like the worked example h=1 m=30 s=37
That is h=7 m=3 s=47
